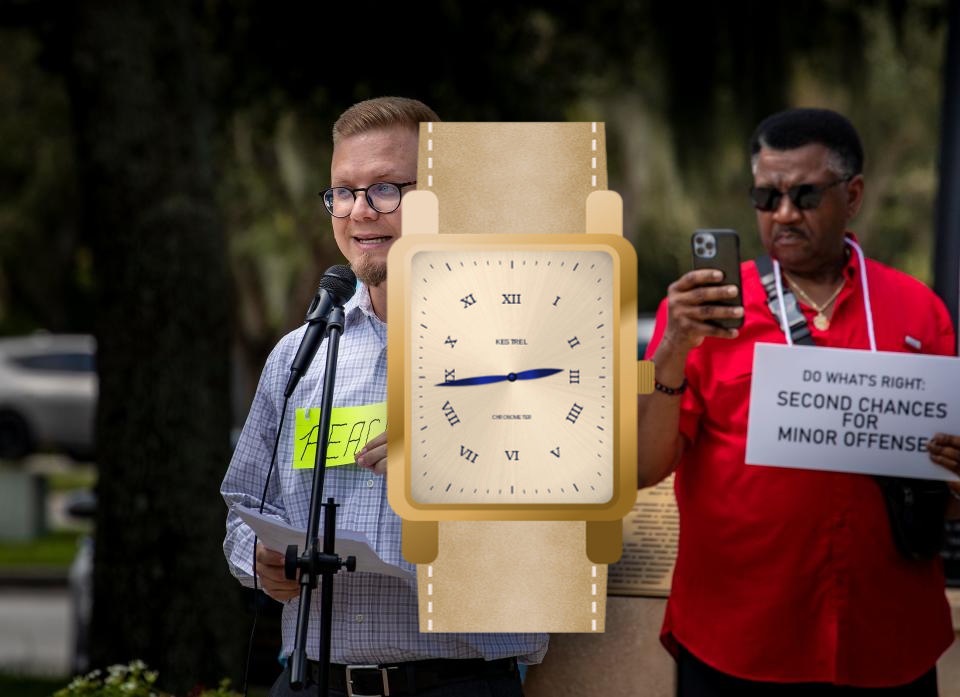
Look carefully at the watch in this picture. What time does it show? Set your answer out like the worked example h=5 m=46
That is h=2 m=44
